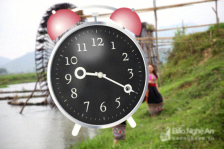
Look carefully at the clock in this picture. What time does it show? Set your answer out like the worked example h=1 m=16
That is h=9 m=20
